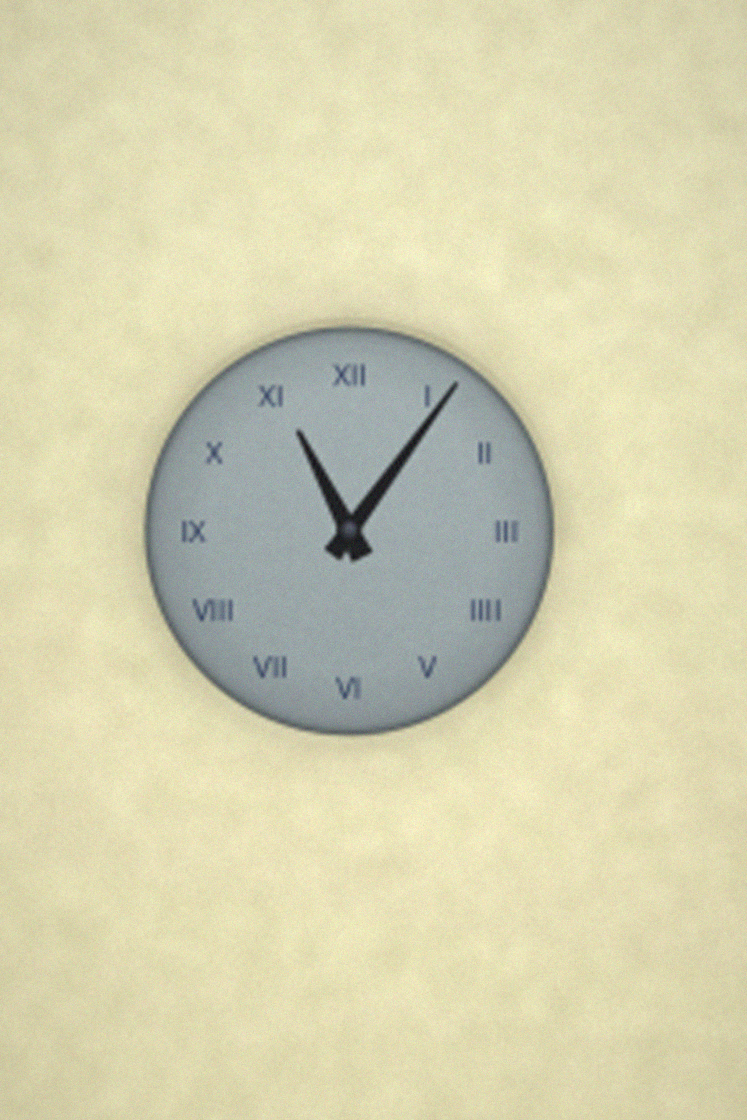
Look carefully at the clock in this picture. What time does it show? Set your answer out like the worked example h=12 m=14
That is h=11 m=6
